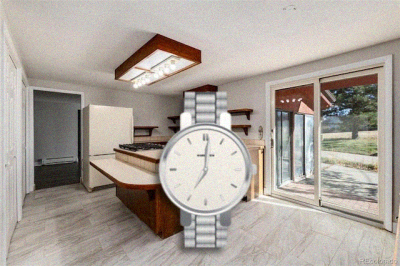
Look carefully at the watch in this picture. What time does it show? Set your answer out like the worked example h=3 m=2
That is h=7 m=1
